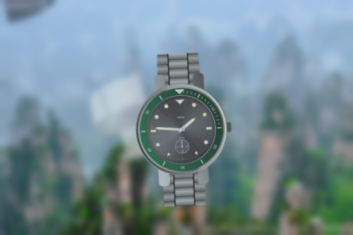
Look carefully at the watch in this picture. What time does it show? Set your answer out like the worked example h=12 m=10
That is h=1 m=46
